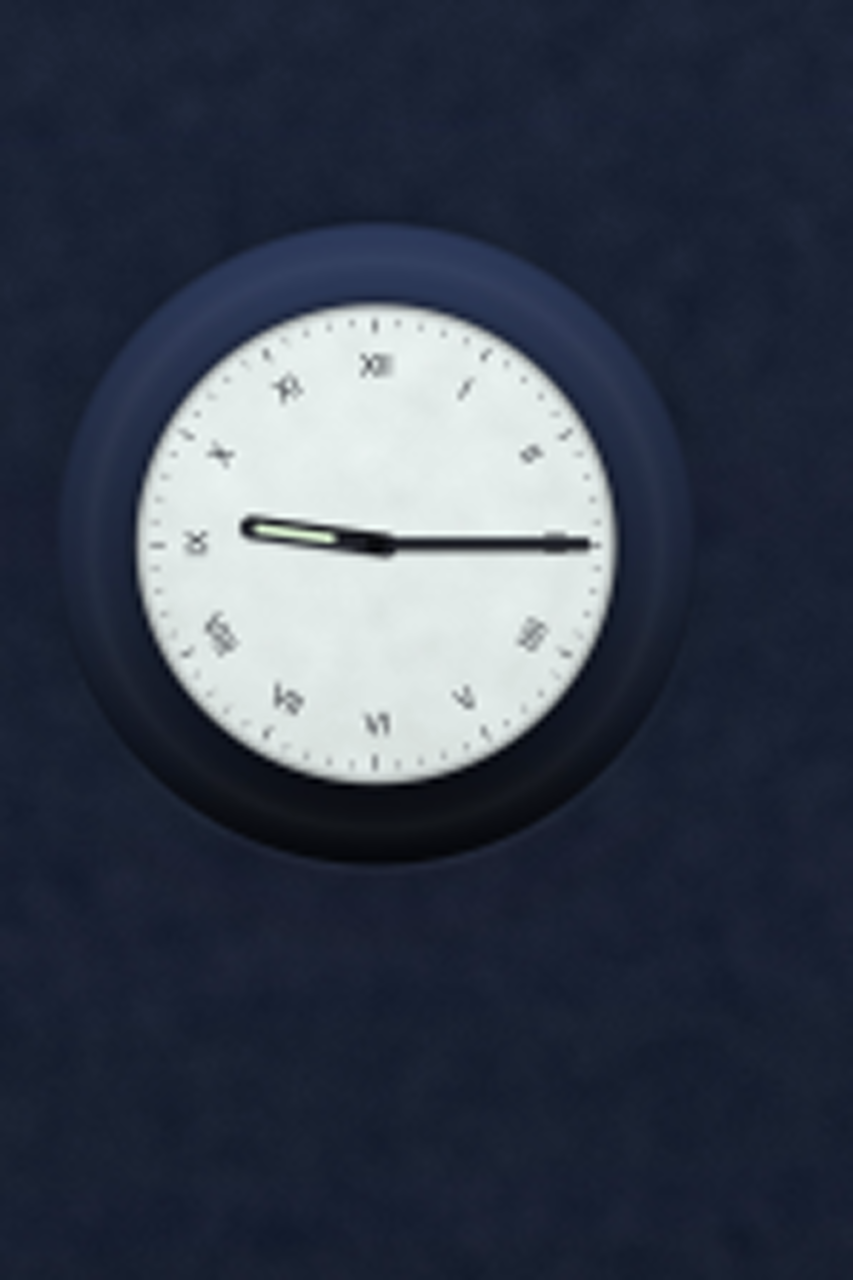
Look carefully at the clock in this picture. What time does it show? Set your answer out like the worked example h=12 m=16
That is h=9 m=15
